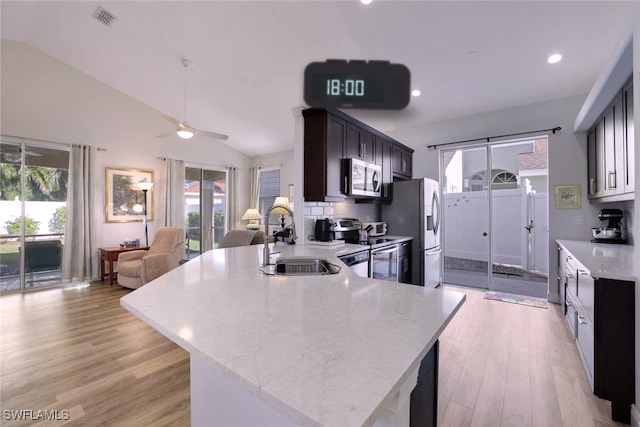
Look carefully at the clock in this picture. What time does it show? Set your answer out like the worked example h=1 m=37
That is h=18 m=0
